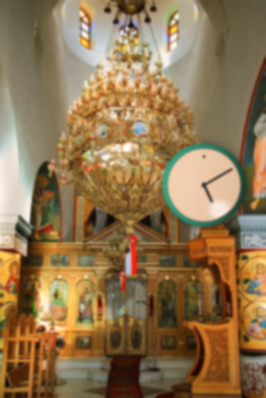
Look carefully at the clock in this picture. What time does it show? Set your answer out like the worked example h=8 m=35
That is h=5 m=10
